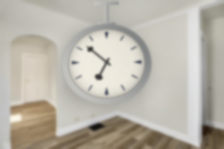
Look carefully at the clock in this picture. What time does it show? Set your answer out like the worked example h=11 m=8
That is h=6 m=52
